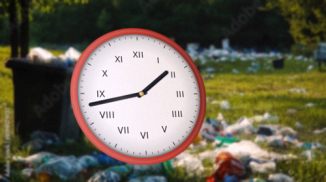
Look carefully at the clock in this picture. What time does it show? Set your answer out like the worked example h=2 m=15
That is h=1 m=43
